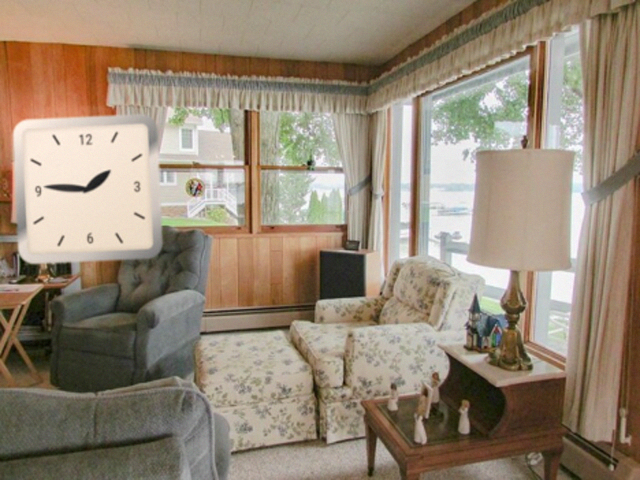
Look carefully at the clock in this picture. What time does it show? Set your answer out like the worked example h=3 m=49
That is h=1 m=46
